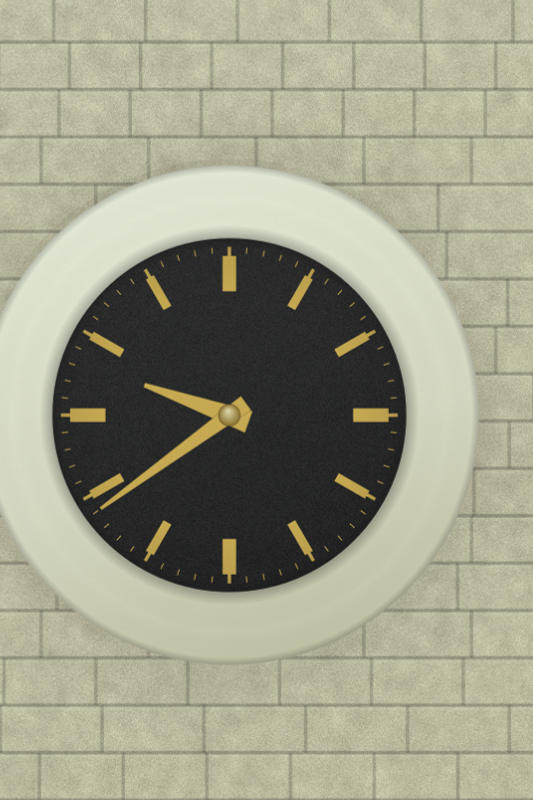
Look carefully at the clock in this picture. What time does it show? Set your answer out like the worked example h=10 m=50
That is h=9 m=39
